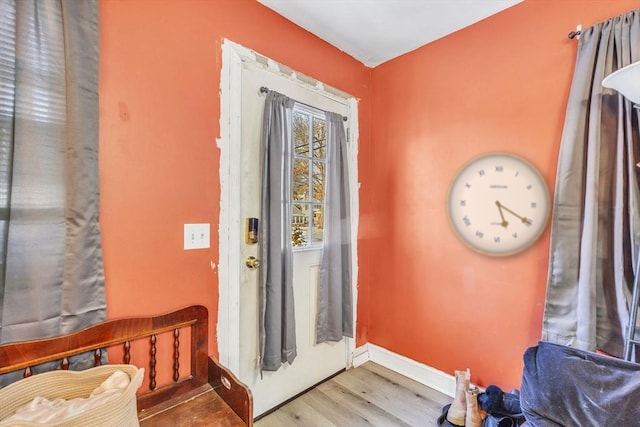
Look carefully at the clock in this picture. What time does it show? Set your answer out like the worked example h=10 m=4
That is h=5 m=20
